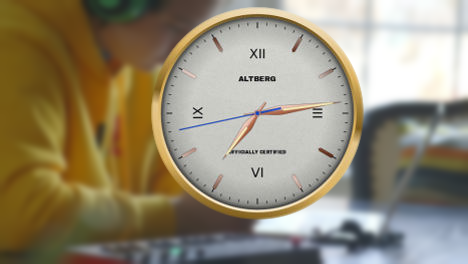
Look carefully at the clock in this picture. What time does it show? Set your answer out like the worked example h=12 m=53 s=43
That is h=7 m=13 s=43
